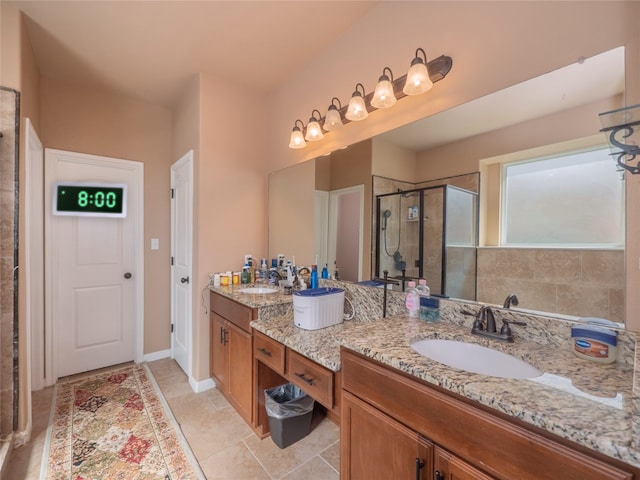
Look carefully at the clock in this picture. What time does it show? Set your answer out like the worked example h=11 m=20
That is h=8 m=0
